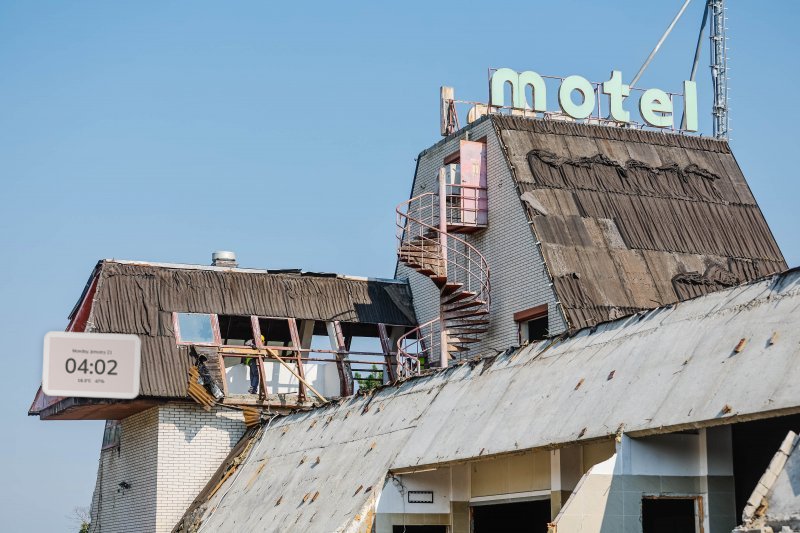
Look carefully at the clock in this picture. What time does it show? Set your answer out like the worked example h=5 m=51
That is h=4 m=2
